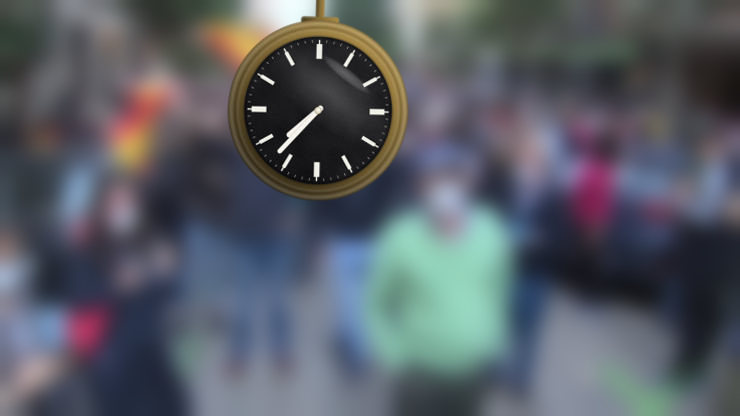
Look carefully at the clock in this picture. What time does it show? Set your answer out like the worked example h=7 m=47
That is h=7 m=37
